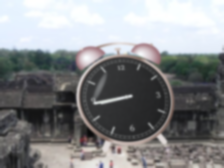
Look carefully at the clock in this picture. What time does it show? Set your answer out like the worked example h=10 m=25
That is h=8 m=44
